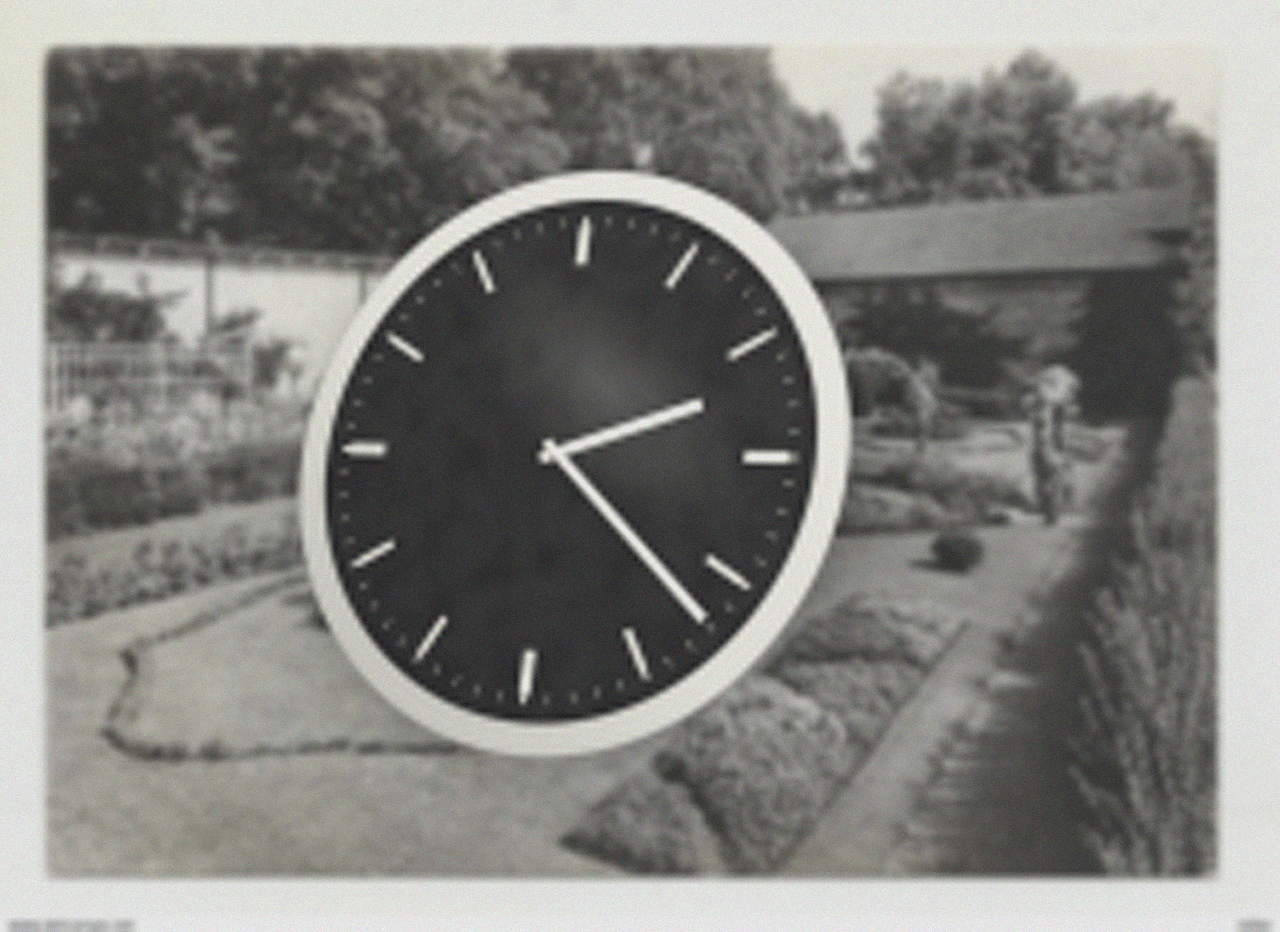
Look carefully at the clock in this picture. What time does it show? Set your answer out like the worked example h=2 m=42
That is h=2 m=22
